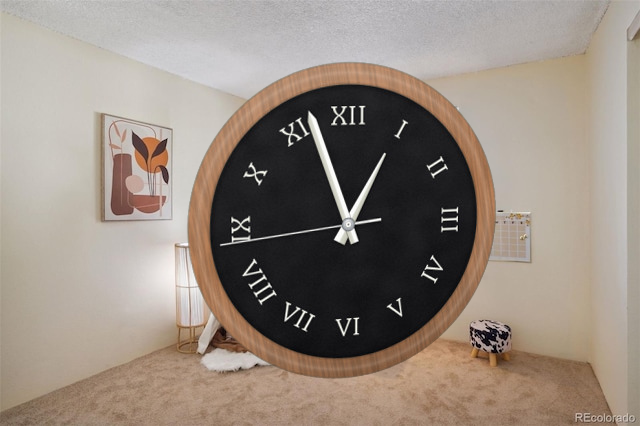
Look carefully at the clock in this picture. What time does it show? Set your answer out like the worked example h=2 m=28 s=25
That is h=12 m=56 s=44
